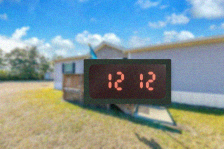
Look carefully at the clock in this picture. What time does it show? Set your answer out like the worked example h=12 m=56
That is h=12 m=12
